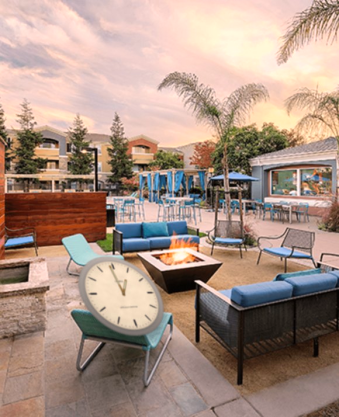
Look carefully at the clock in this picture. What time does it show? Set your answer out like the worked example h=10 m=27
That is h=12 m=59
